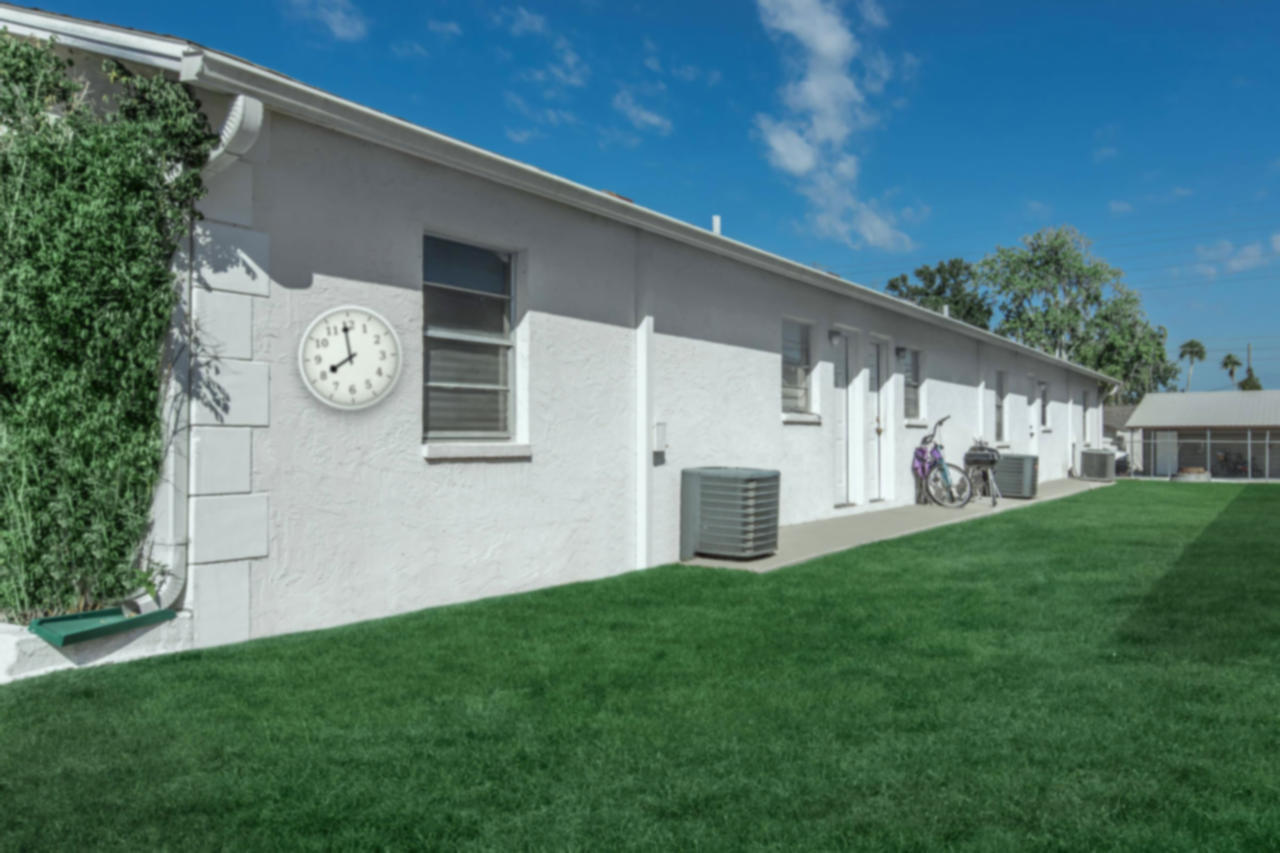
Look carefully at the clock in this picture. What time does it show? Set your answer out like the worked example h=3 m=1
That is h=7 m=59
